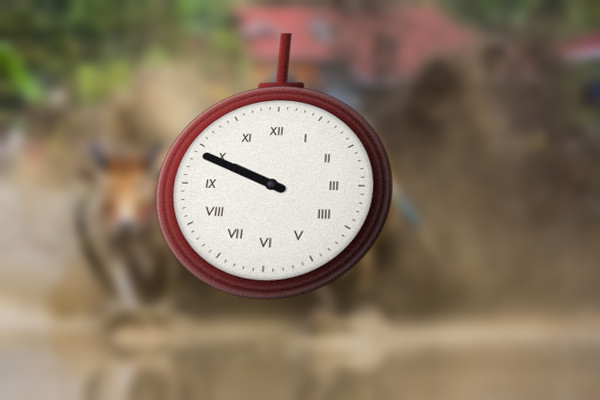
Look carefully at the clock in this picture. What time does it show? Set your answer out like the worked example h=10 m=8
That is h=9 m=49
